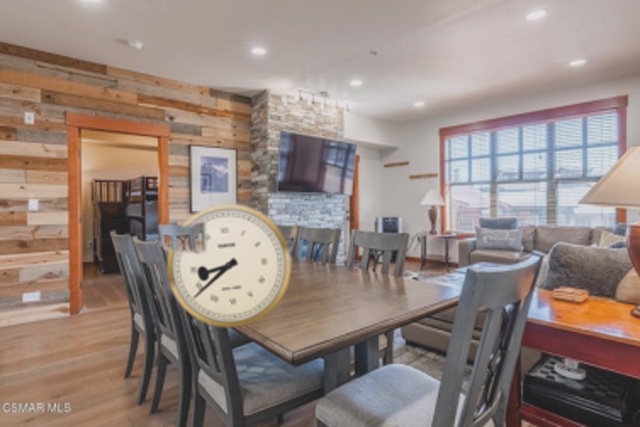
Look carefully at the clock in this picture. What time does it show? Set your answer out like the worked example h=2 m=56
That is h=8 m=39
